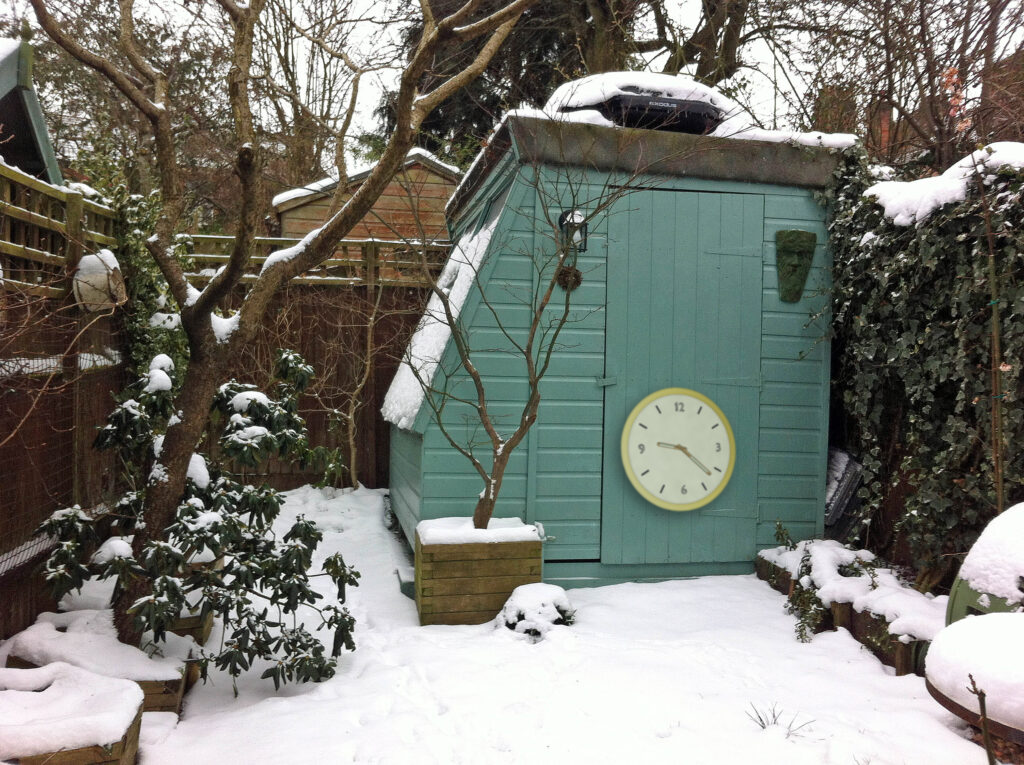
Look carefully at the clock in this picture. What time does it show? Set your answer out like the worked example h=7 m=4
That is h=9 m=22
